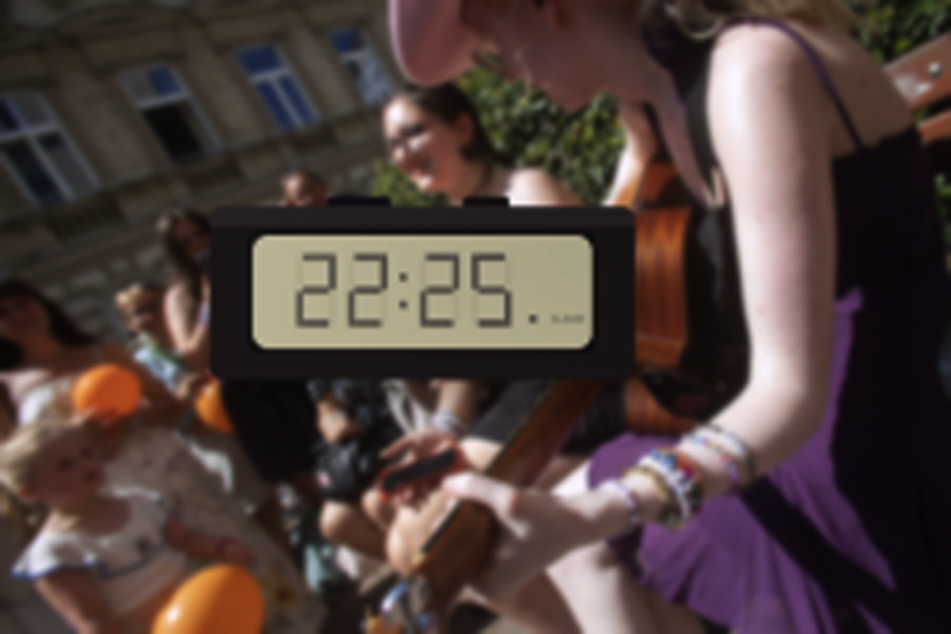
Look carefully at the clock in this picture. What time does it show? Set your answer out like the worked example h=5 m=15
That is h=22 m=25
